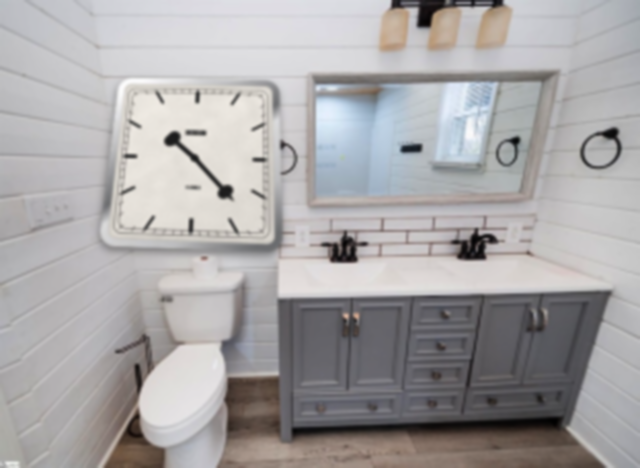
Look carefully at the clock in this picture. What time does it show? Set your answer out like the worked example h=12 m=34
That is h=10 m=23
